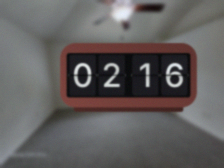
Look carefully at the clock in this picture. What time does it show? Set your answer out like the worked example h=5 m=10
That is h=2 m=16
